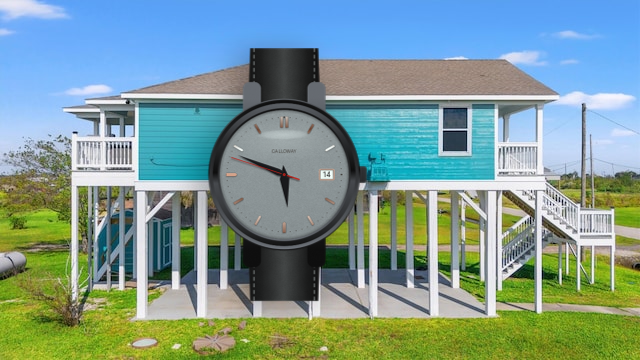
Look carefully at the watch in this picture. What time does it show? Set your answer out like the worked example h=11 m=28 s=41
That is h=5 m=48 s=48
